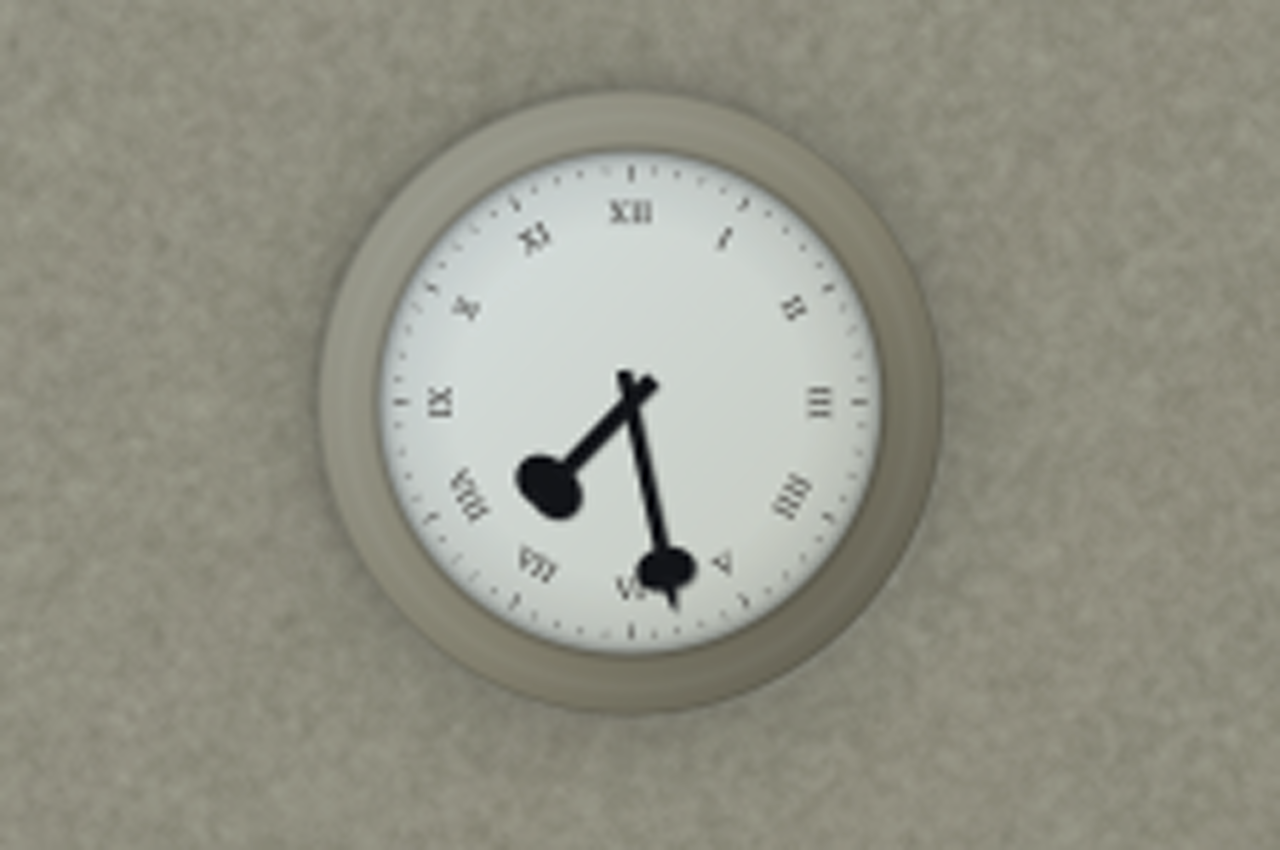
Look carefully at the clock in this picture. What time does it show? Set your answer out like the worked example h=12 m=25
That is h=7 m=28
